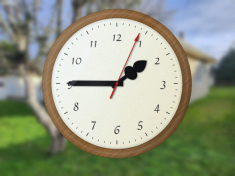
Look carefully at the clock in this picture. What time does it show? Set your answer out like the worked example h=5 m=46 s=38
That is h=1 m=45 s=4
